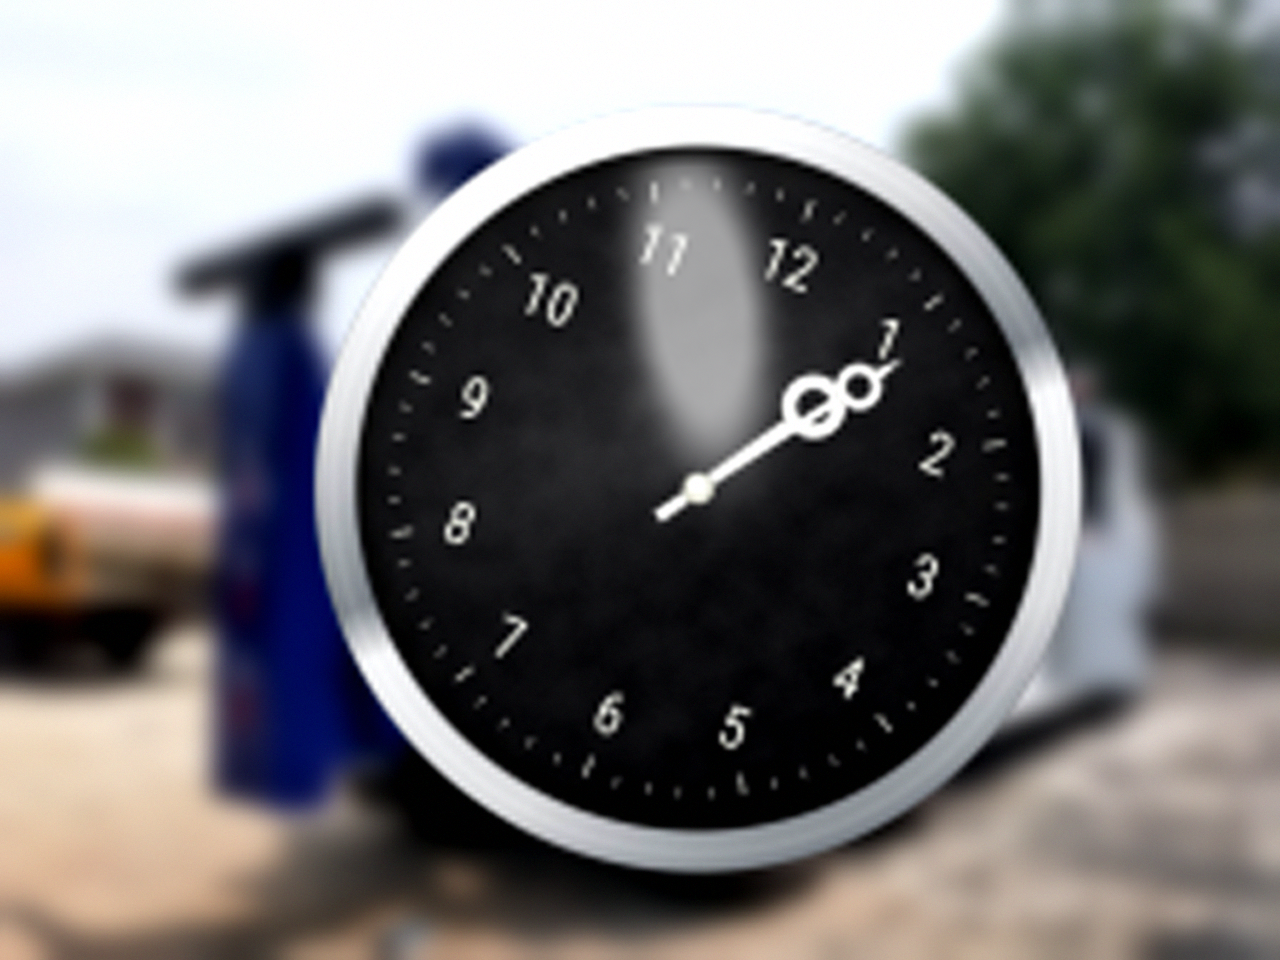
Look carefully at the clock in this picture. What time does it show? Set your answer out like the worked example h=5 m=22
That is h=1 m=6
